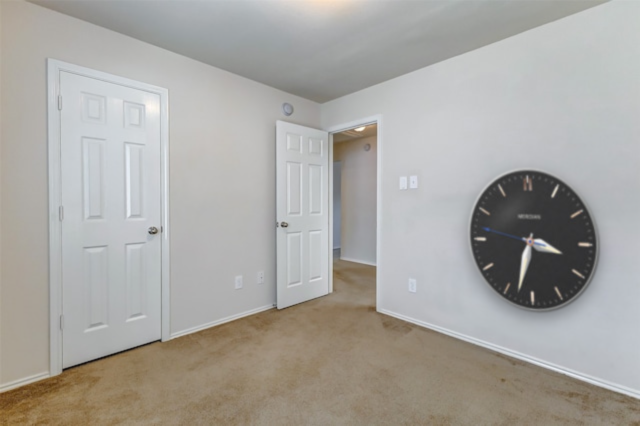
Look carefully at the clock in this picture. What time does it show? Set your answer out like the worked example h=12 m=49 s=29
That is h=3 m=32 s=47
